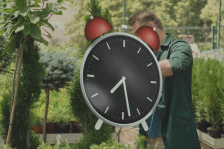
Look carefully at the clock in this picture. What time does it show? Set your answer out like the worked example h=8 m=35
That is h=7 m=28
